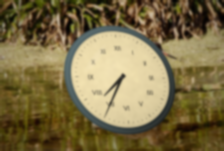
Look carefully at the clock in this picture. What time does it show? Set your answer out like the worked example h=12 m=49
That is h=7 m=35
